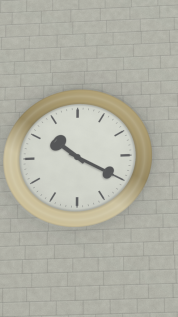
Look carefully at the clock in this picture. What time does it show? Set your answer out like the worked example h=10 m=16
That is h=10 m=20
